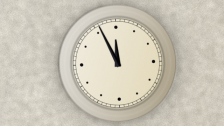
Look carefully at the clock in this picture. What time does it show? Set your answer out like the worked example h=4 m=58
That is h=11 m=56
